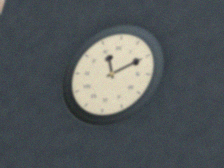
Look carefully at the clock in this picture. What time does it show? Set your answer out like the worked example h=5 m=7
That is h=11 m=10
